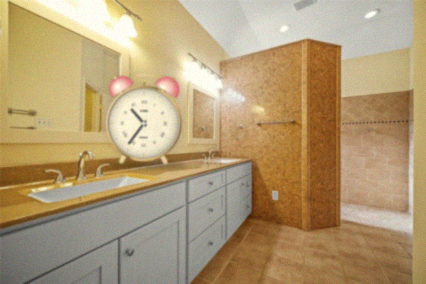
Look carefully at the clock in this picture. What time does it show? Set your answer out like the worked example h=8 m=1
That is h=10 m=36
